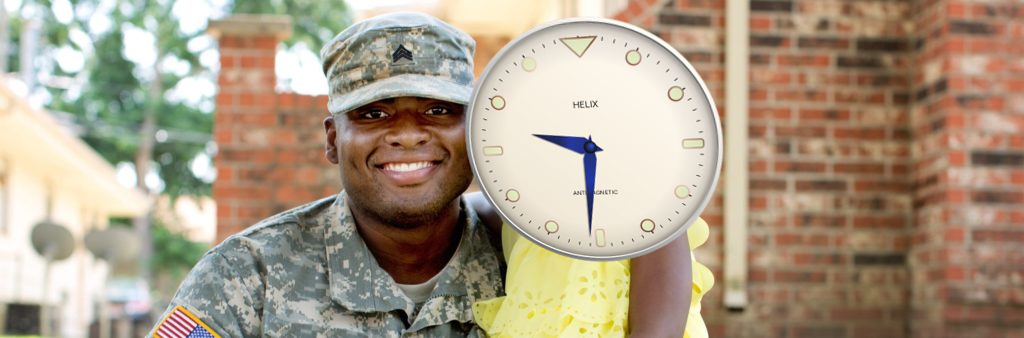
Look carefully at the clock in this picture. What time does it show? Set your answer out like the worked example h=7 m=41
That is h=9 m=31
